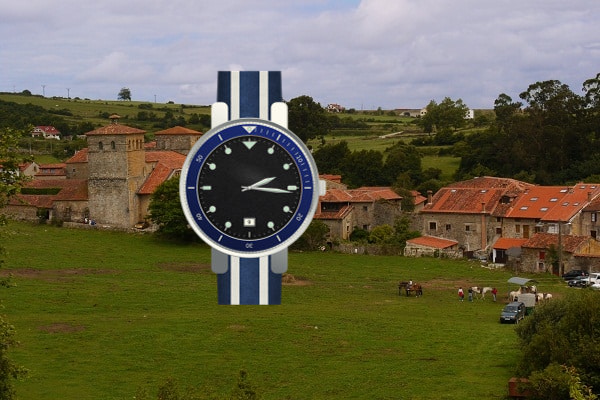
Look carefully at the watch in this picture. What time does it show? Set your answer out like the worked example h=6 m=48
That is h=2 m=16
